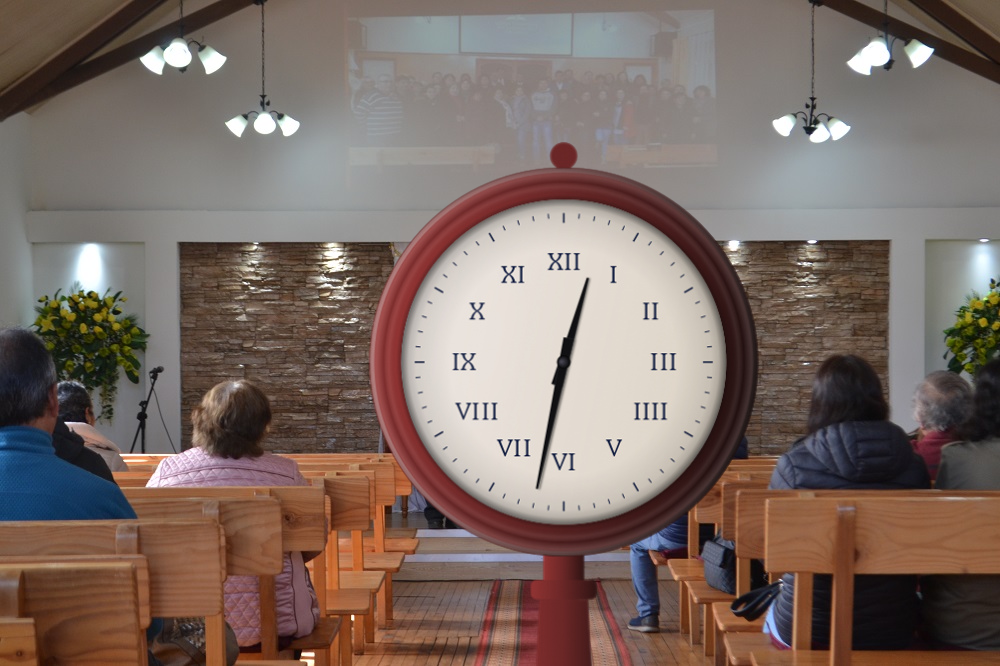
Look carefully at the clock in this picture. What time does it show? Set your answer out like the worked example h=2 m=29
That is h=12 m=32
